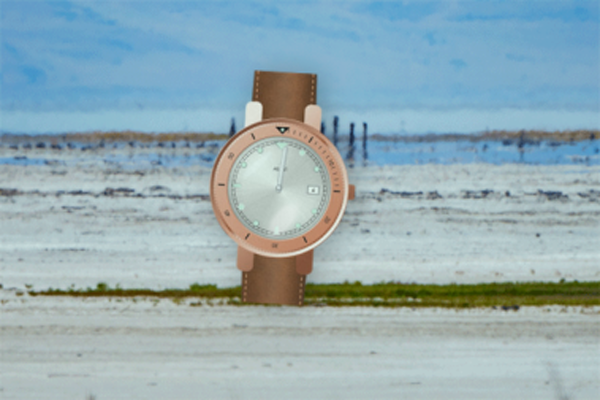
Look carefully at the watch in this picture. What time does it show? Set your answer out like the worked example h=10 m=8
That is h=12 m=1
